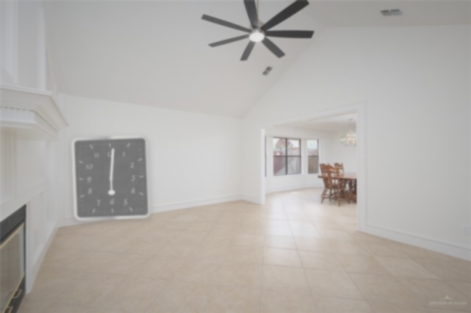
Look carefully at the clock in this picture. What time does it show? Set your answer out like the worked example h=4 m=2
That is h=6 m=1
